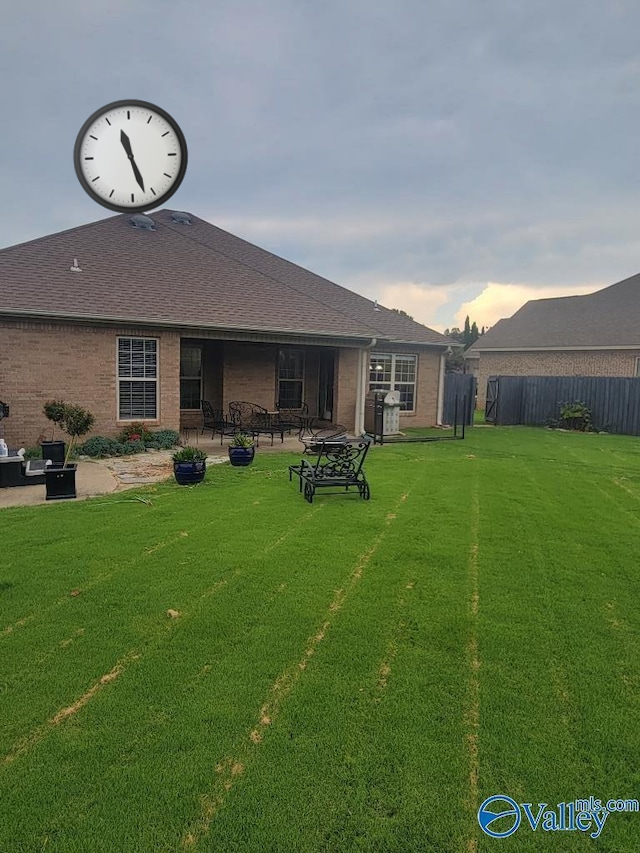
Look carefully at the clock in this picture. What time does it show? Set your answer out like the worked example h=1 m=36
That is h=11 m=27
